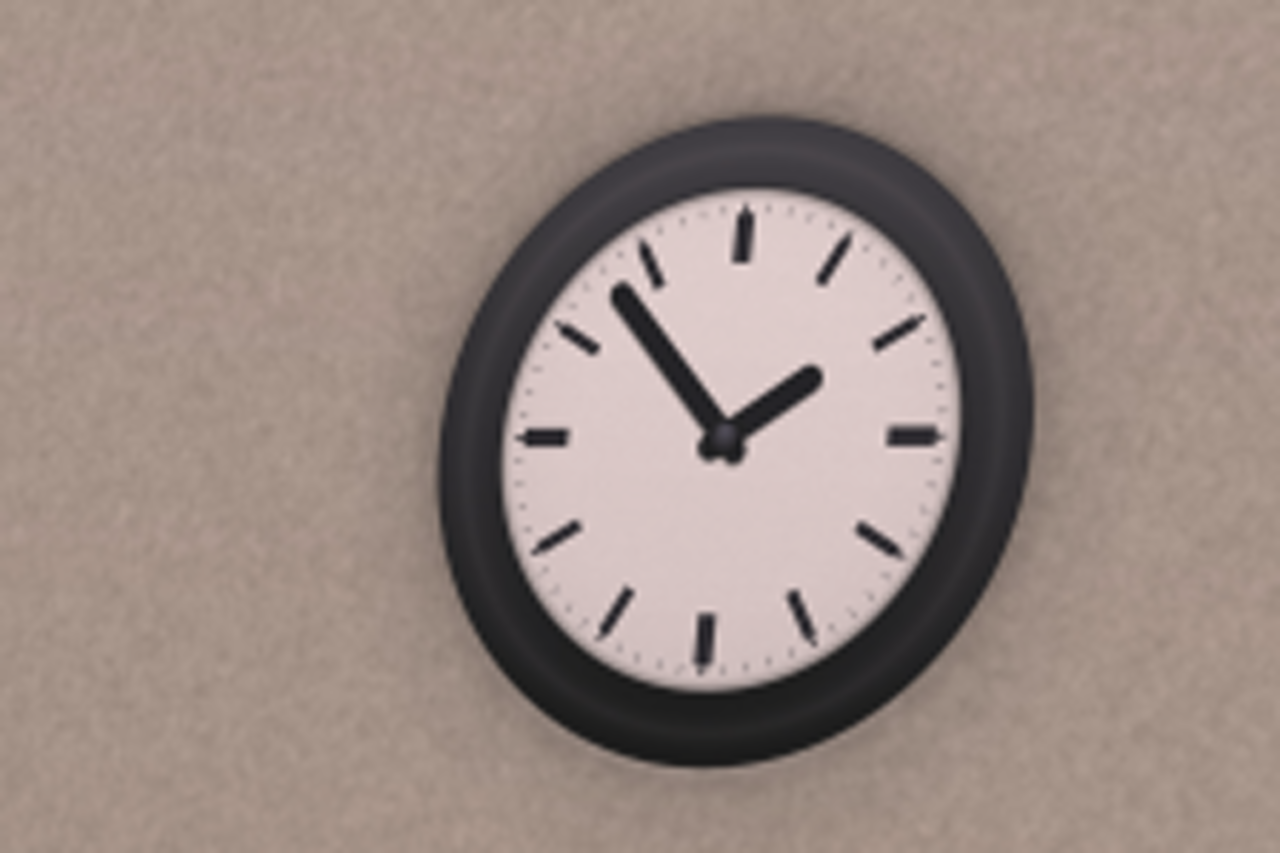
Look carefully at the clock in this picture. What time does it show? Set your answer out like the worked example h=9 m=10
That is h=1 m=53
